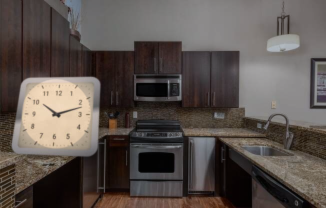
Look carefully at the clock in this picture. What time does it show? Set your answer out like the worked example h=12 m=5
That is h=10 m=12
